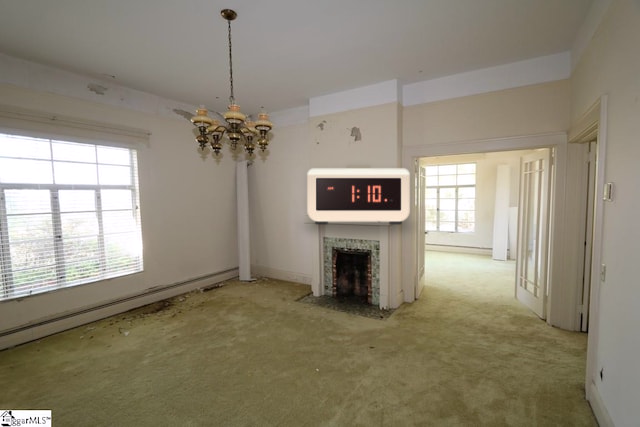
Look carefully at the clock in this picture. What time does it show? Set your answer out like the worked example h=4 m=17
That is h=1 m=10
